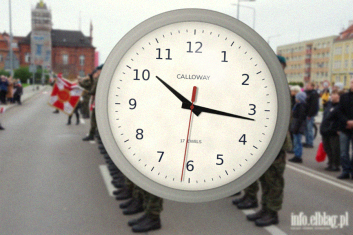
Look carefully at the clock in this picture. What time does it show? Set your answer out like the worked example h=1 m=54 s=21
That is h=10 m=16 s=31
